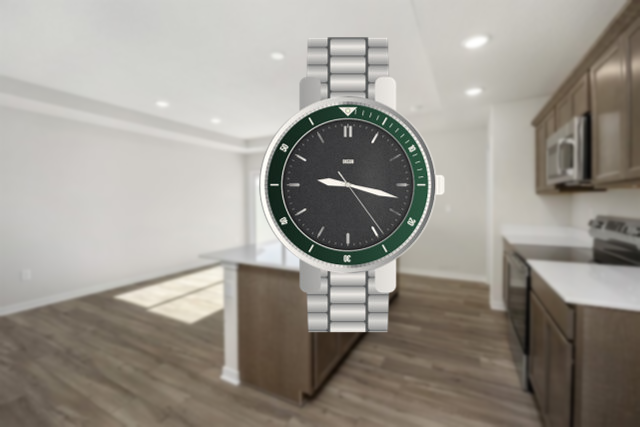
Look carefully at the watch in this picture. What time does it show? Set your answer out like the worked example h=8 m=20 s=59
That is h=9 m=17 s=24
